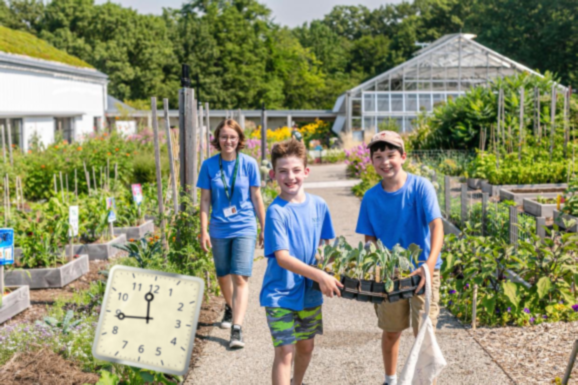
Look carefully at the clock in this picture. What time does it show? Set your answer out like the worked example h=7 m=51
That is h=11 m=44
